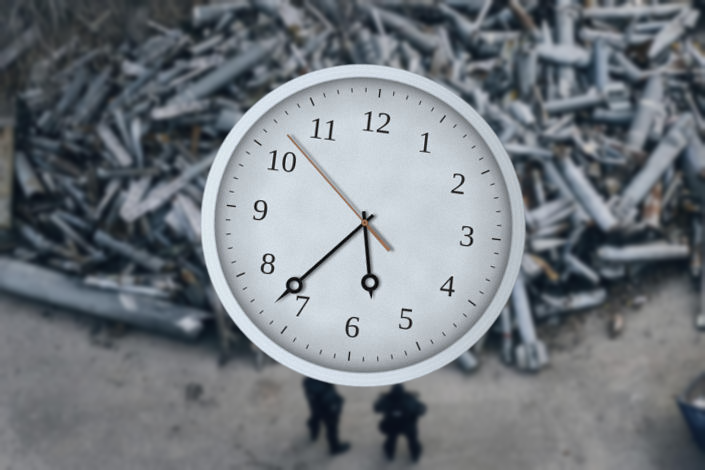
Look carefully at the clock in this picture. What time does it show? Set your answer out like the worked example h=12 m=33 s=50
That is h=5 m=36 s=52
